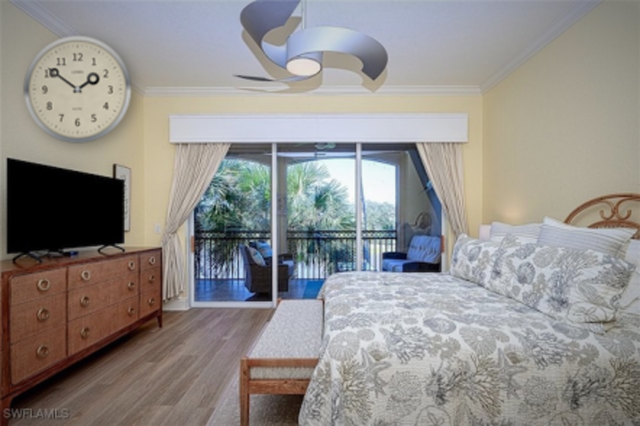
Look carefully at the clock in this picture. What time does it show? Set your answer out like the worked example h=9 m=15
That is h=1 m=51
